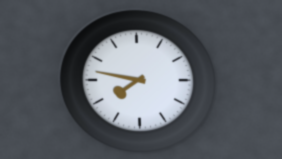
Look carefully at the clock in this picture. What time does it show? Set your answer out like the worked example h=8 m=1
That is h=7 m=47
